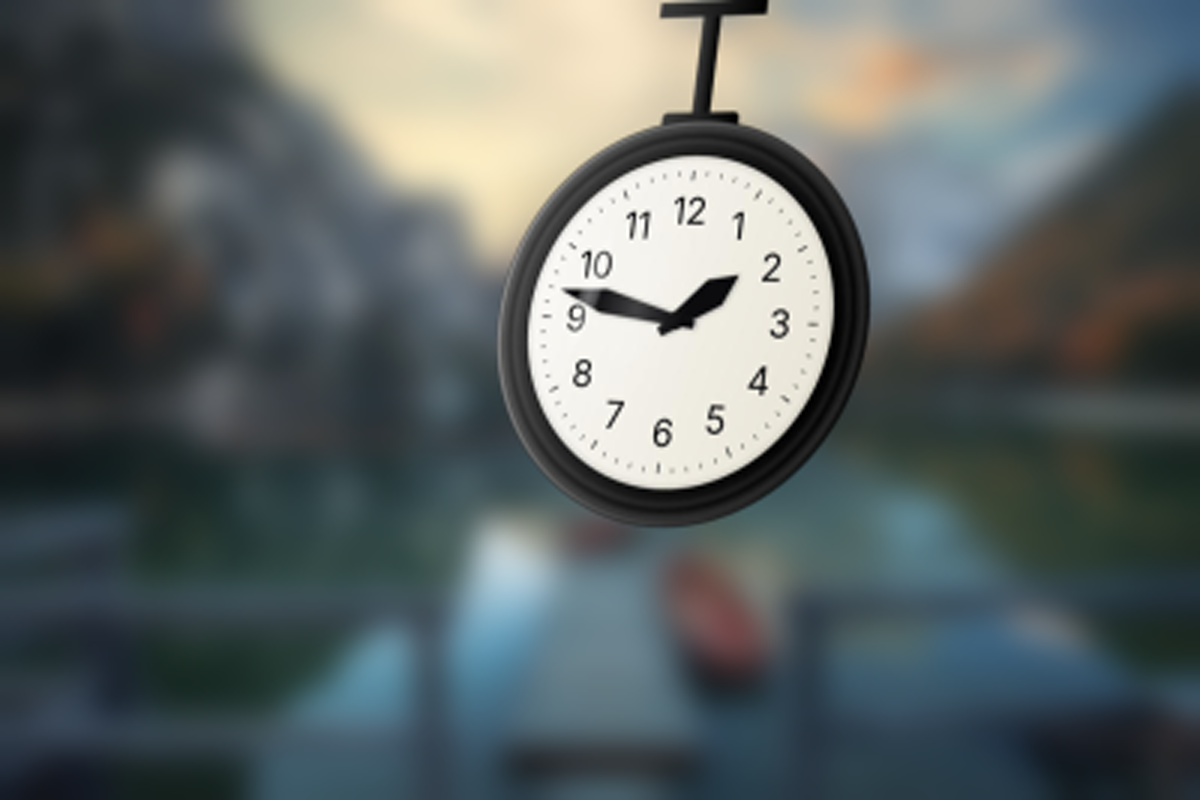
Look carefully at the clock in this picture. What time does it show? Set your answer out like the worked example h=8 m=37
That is h=1 m=47
